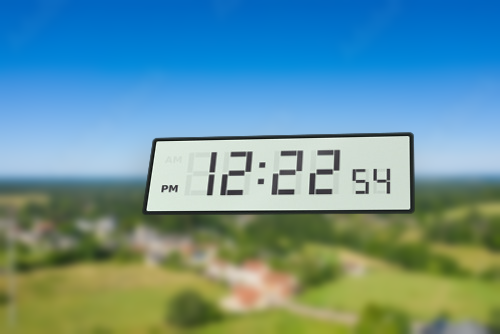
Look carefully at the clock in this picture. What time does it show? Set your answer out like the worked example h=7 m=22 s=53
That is h=12 m=22 s=54
